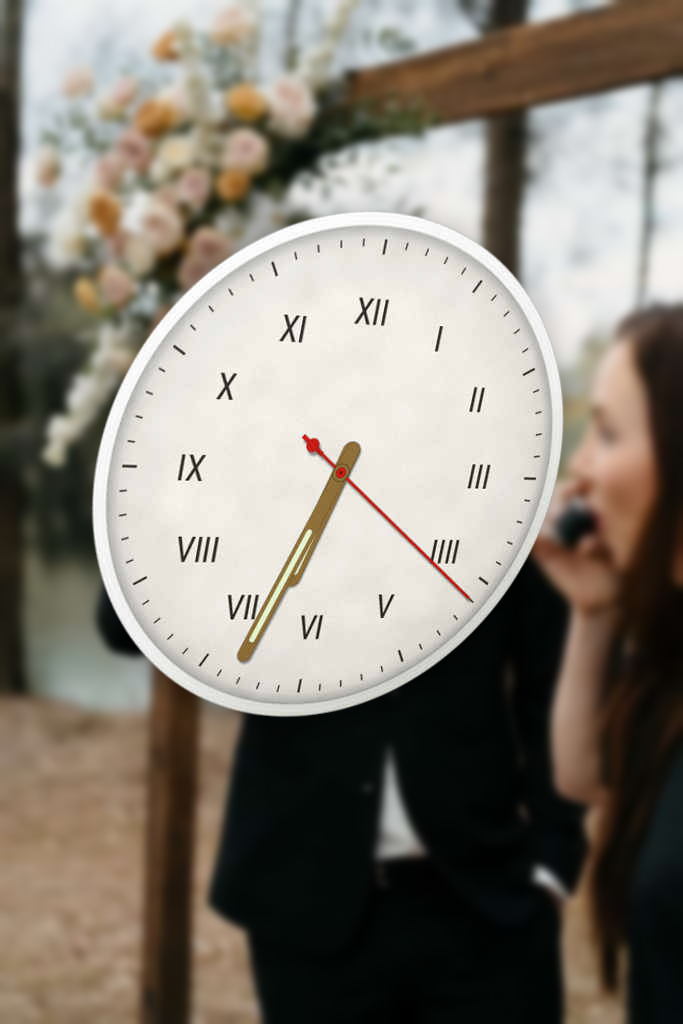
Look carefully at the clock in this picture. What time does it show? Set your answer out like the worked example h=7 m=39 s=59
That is h=6 m=33 s=21
